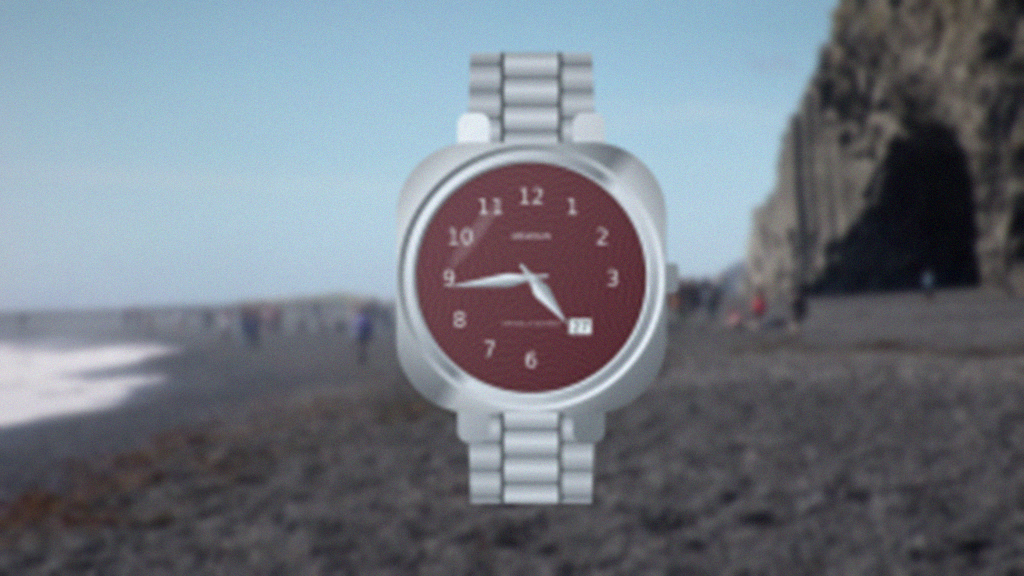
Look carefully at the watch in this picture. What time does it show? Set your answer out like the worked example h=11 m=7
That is h=4 m=44
